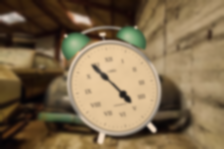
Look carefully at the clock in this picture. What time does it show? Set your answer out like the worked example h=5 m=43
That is h=4 m=54
